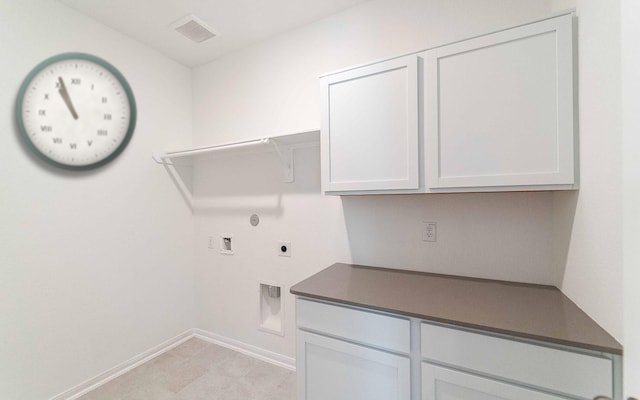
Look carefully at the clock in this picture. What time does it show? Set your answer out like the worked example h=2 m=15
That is h=10 m=56
